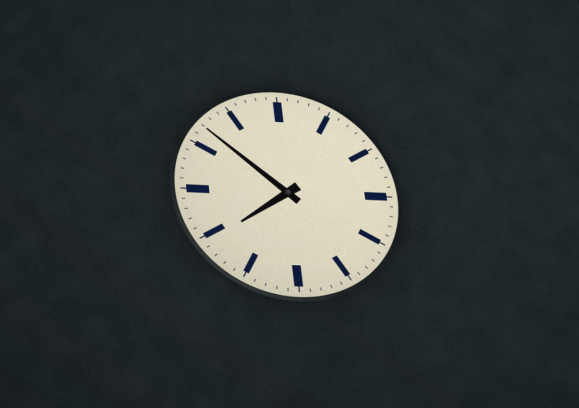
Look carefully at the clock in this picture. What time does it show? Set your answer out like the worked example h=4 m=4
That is h=7 m=52
